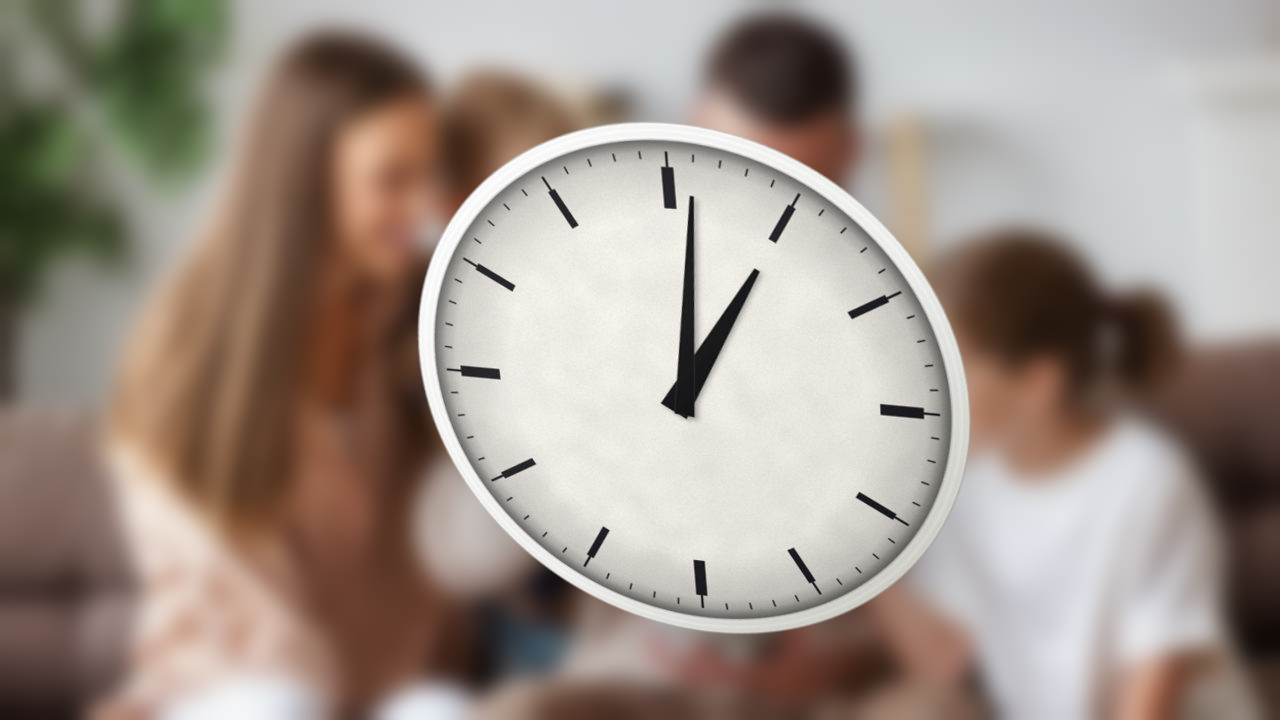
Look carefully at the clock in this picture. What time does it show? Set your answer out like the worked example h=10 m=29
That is h=1 m=1
